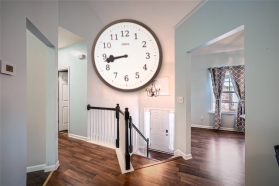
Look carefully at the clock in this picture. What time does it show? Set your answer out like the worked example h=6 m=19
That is h=8 m=43
